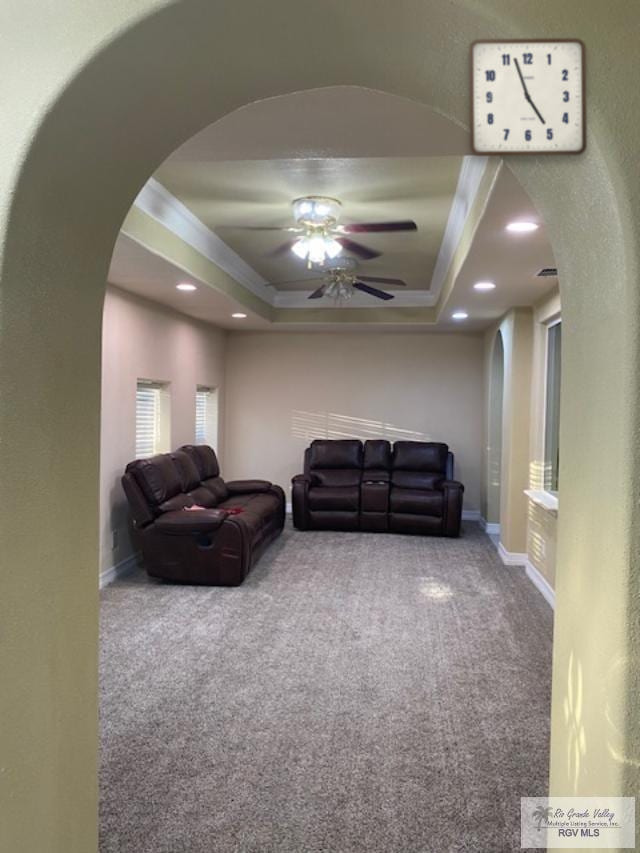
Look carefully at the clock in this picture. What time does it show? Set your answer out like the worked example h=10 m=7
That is h=4 m=57
